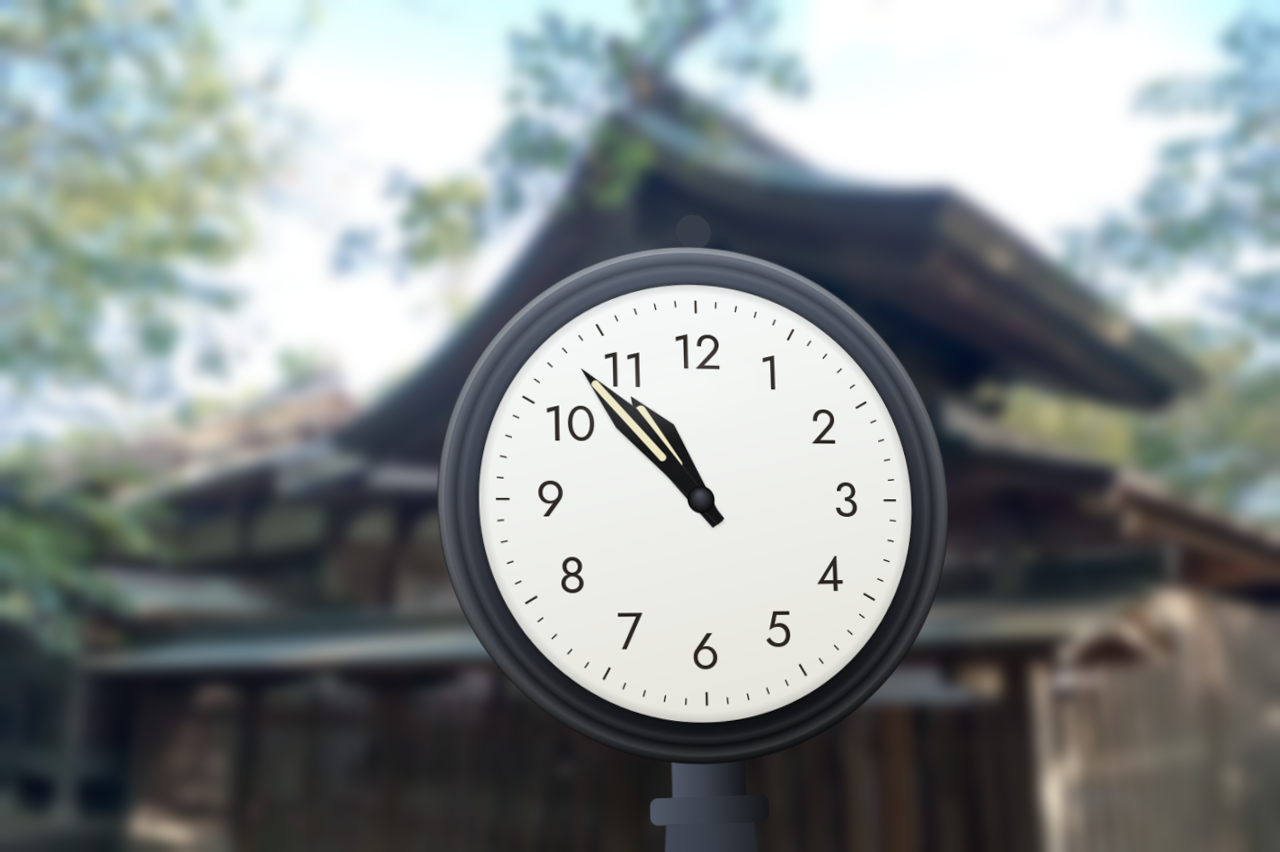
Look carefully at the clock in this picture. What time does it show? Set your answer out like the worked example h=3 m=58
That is h=10 m=53
